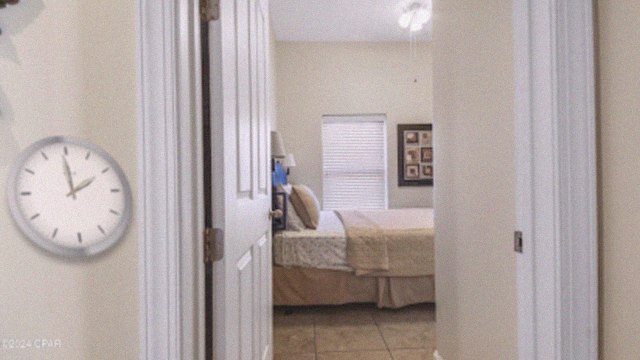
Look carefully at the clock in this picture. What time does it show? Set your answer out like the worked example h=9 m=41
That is h=1 m=59
